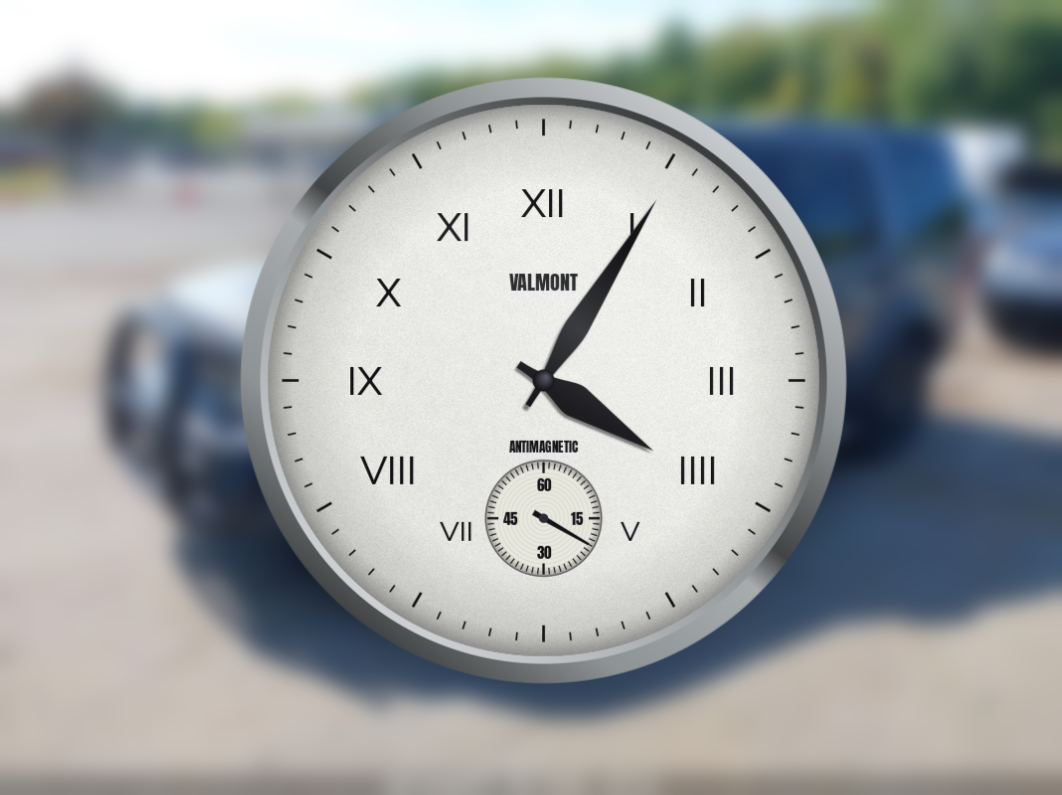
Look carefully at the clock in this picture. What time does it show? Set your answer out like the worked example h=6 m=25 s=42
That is h=4 m=5 s=20
